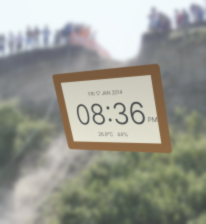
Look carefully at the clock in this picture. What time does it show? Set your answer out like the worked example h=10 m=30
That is h=8 m=36
